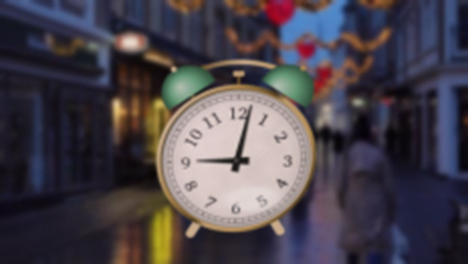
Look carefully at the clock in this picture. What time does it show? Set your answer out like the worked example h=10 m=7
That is h=9 m=2
